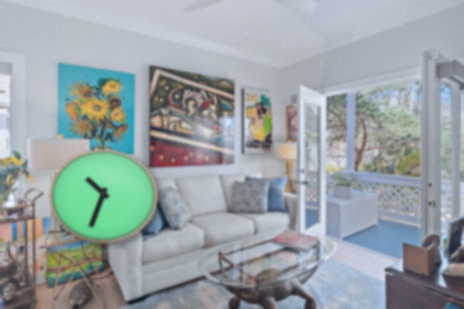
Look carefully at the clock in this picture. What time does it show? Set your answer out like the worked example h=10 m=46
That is h=10 m=33
